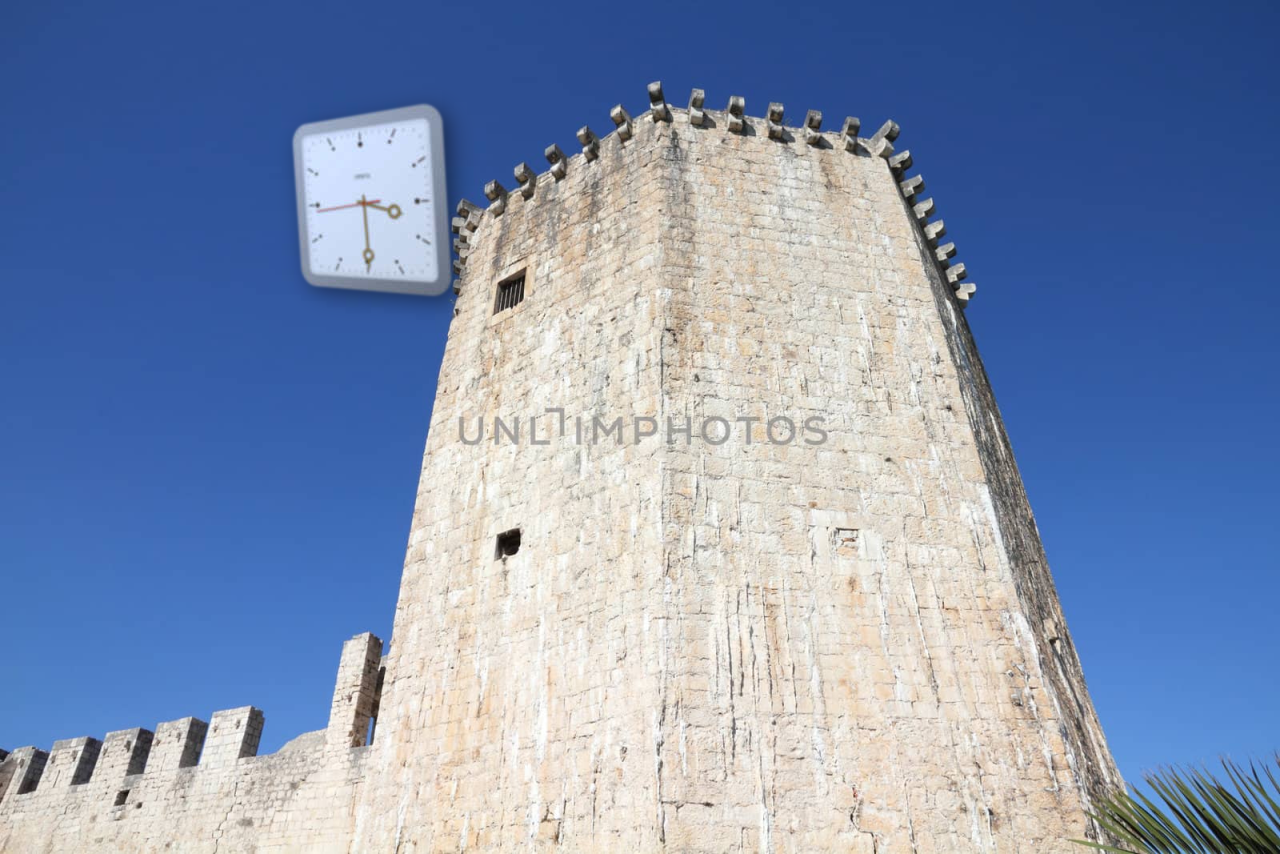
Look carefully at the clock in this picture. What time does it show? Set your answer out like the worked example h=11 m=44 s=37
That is h=3 m=29 s=44
